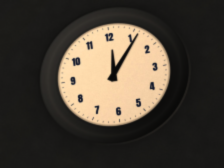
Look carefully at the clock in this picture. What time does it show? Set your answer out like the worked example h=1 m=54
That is h=12 m=6
